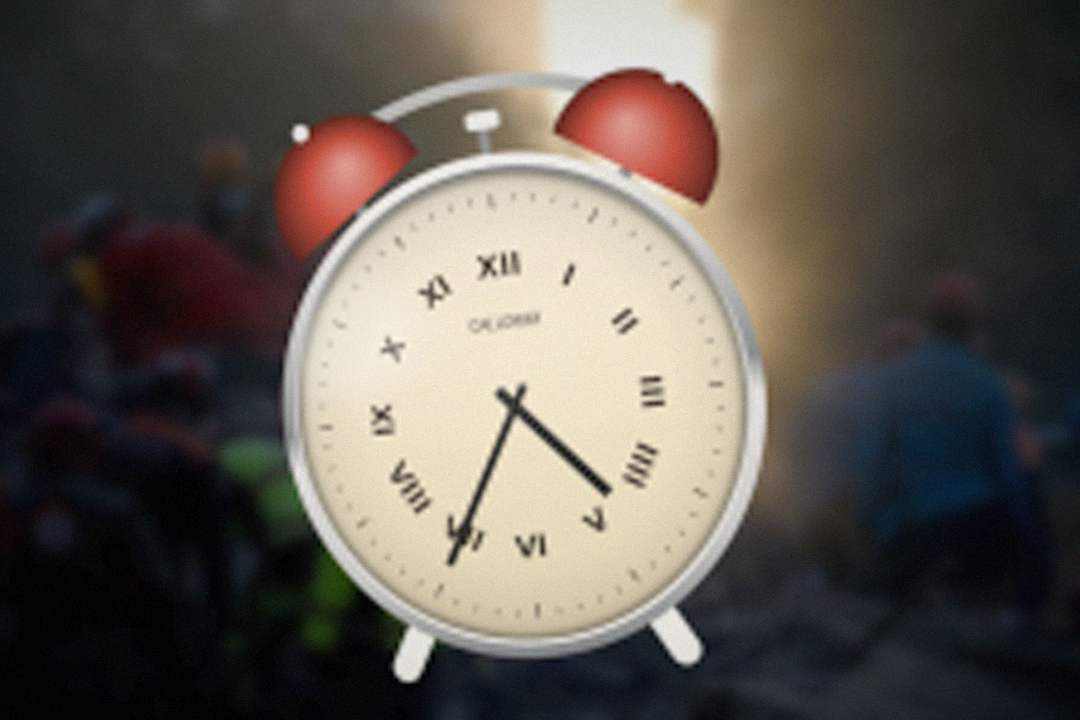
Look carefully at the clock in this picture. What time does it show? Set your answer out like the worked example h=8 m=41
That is h=4 m=35
